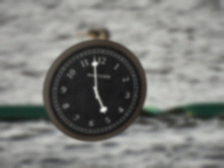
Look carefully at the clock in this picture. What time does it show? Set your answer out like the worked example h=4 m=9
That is h=4 m=58
